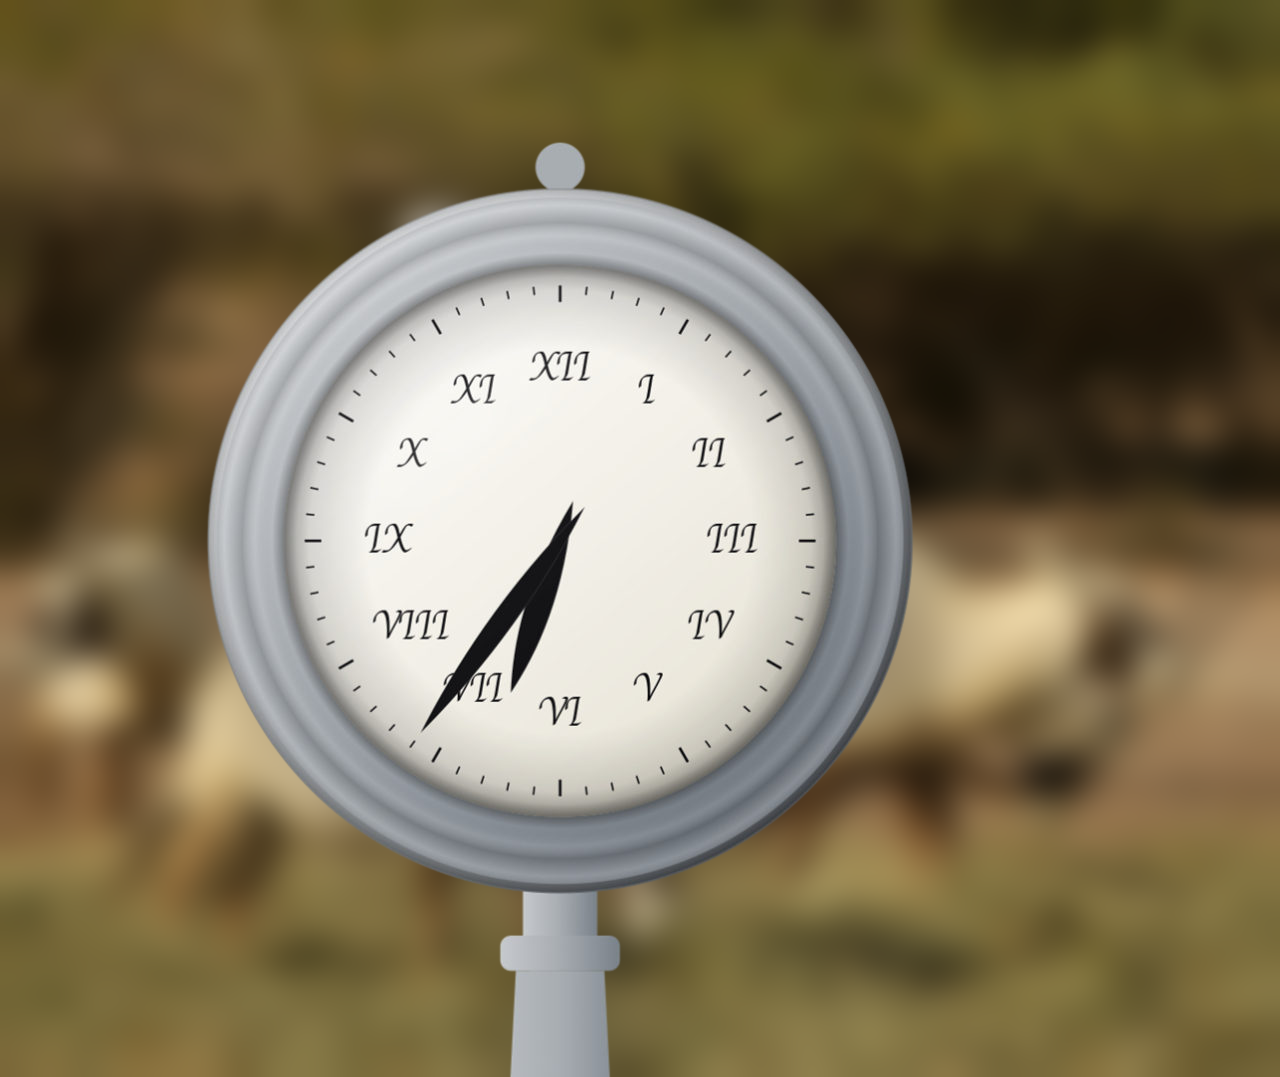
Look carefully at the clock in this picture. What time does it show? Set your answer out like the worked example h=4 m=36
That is h=6 m=36
